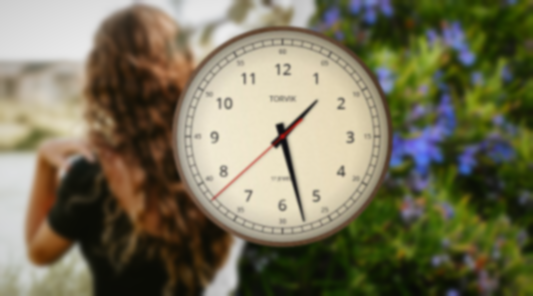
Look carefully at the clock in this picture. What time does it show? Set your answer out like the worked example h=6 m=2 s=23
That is h=1 m=27 s=38
